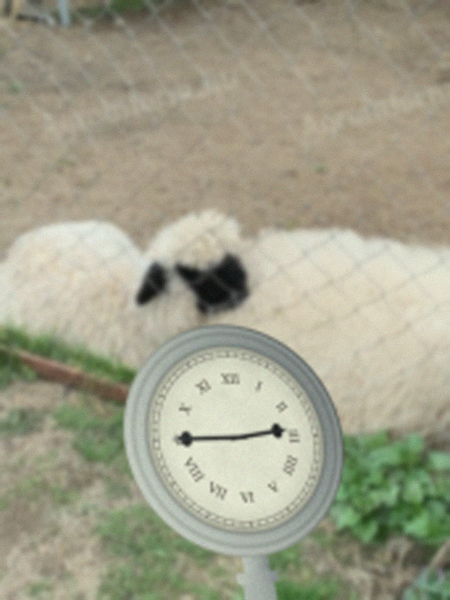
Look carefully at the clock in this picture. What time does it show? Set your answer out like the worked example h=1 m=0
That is h=2 m=45
